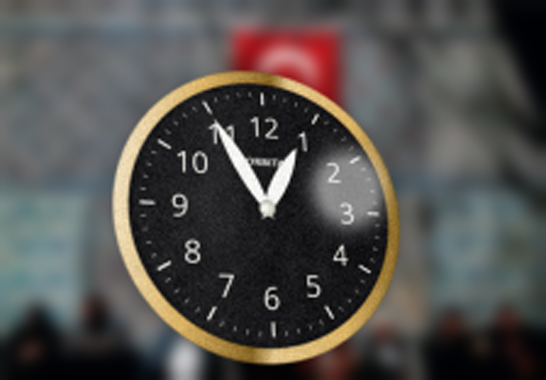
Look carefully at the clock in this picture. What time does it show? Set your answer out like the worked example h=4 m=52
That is h=12 m=55
